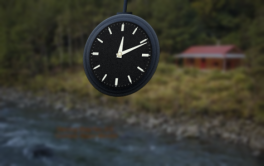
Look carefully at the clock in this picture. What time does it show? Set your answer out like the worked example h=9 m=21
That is h=12 m=11
